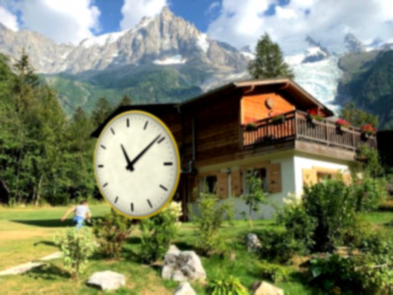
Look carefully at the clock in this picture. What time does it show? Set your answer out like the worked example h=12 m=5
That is h=11 m=9
